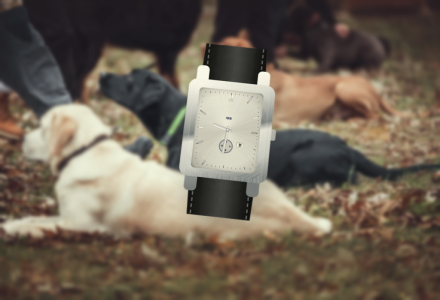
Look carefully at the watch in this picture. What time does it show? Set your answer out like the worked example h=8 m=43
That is h=9 m=31
